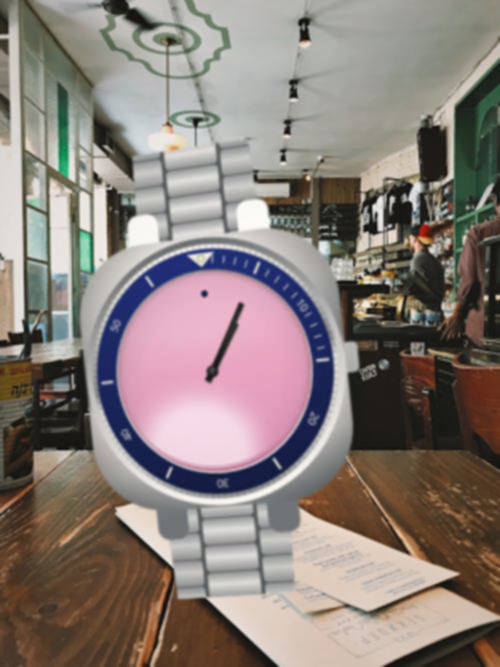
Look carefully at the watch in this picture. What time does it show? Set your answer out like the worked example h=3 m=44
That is h=1 m=5
